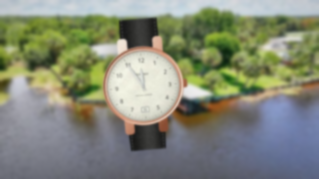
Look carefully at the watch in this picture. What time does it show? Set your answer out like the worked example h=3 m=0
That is h=11 m=55
